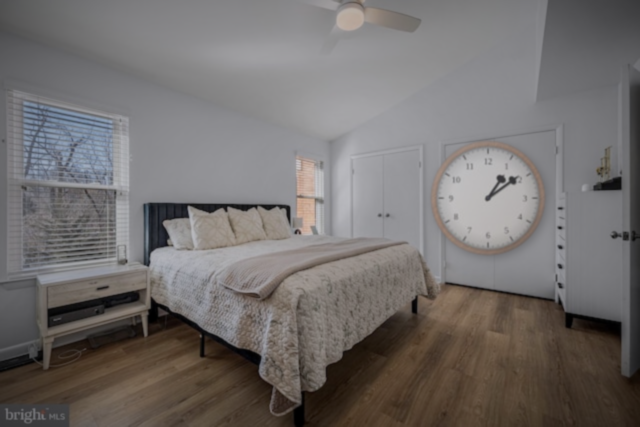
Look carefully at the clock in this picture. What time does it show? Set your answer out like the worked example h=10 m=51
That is h=1 m=9
